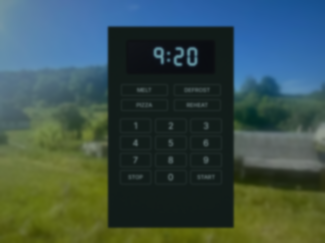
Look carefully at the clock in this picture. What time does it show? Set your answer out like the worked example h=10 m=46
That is h=9 m=20
